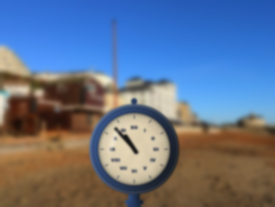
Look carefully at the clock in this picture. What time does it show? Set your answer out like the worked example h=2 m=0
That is h=10 m=53
